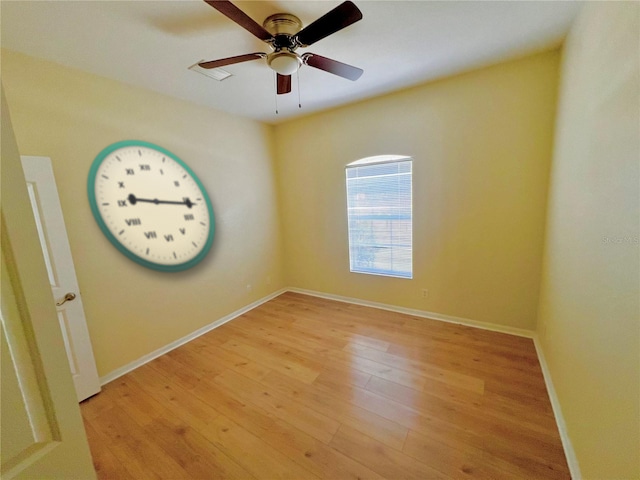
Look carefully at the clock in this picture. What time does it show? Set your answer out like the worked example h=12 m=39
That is h=9 m=16
